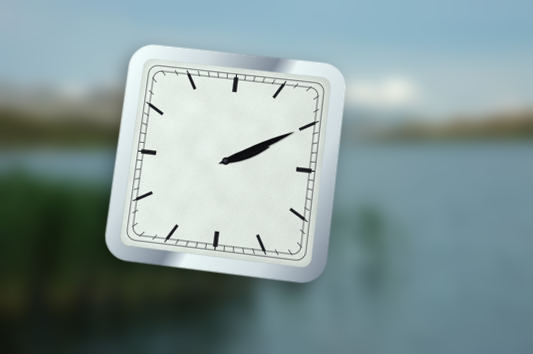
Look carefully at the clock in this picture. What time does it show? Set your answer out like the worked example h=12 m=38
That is h=2 m=10
